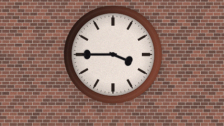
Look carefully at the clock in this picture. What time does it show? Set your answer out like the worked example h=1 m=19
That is h=3 m=45
